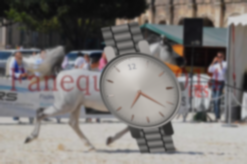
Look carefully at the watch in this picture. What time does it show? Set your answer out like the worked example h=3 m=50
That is h=7 m=22
